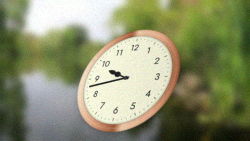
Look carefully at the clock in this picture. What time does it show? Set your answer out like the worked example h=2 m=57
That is h=9 m=43
